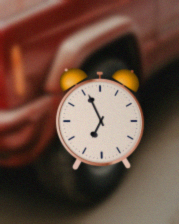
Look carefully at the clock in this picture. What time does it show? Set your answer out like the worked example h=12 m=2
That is h=6 m=56
